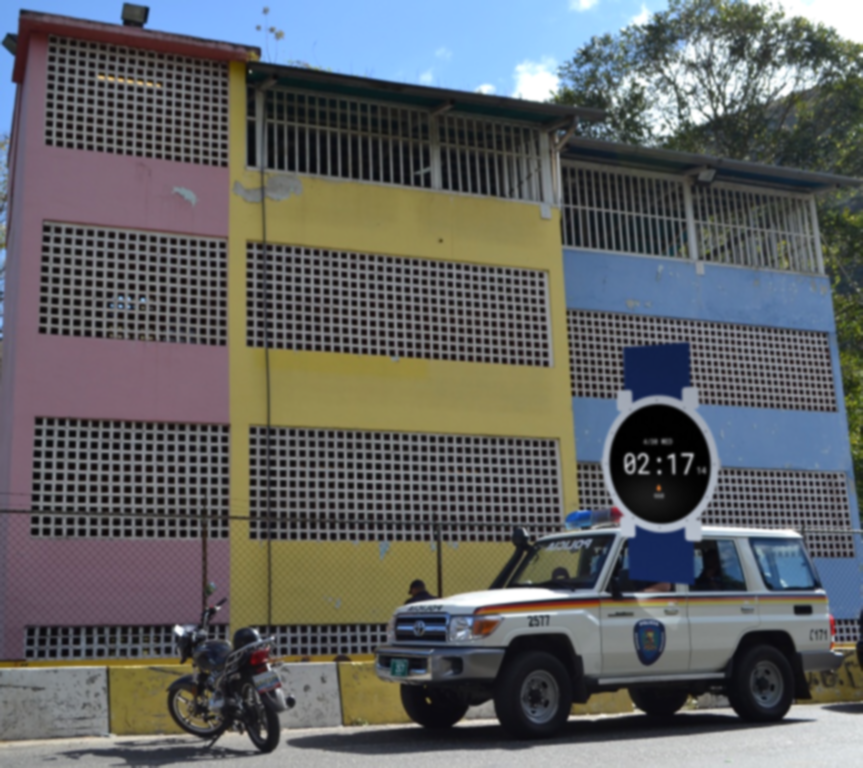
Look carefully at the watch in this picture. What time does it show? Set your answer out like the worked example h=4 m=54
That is h=2 m=17
